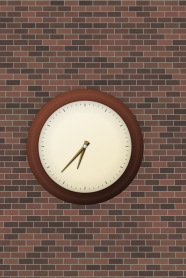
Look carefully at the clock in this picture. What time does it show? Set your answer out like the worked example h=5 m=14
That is h=6 m=37
